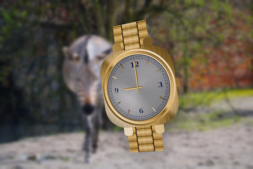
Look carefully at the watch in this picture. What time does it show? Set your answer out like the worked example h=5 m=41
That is h=9 m=0
